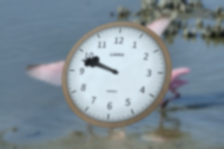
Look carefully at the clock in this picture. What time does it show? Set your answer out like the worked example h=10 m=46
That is h=9 m=48
